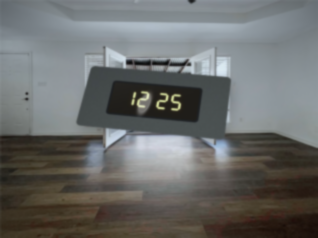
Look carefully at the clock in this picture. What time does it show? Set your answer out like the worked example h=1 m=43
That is h=12 m=25
